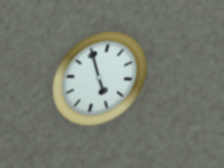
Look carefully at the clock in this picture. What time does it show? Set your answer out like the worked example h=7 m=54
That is h=4 m=55
